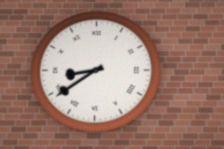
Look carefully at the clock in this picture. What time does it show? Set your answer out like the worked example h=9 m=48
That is h=8 m=39
